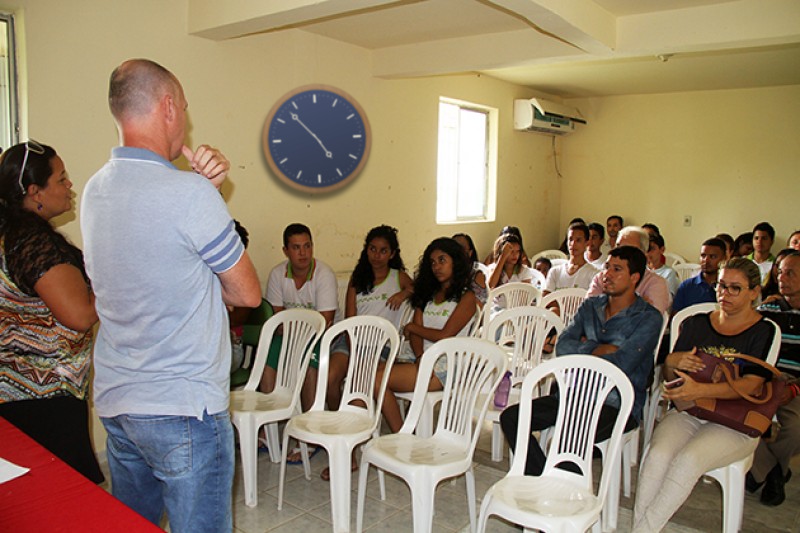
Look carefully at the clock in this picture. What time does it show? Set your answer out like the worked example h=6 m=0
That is h=4 m=53
